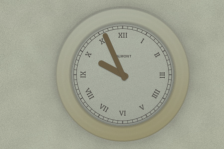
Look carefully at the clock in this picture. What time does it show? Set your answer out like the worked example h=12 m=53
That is h=9 m=56
